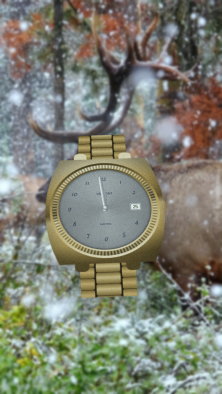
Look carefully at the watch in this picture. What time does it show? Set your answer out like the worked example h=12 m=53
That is h=11 m=59
